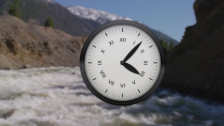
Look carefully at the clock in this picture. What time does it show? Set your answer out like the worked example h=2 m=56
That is h=4 m=7
